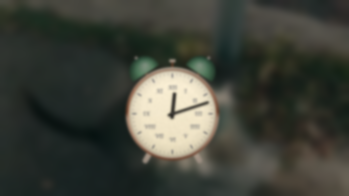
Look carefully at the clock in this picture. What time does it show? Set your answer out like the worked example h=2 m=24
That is h=12 m=12
